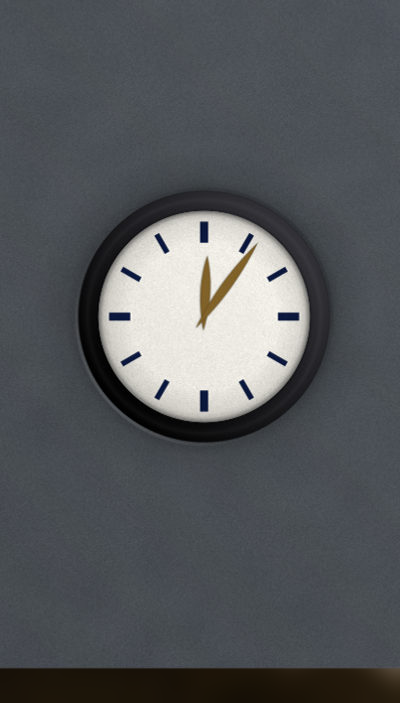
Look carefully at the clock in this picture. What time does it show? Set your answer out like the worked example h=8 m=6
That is h=12 m=6
